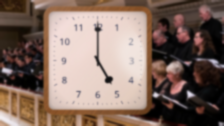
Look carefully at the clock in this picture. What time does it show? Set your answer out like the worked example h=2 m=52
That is h=5 m=0
